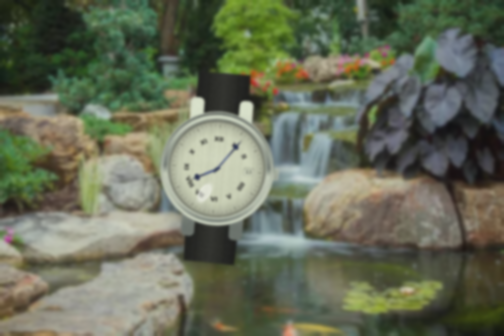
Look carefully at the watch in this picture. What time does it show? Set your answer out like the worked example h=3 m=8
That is h=8 m=6
